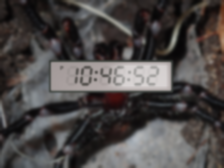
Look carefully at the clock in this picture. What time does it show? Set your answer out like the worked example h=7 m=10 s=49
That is h=10 m=46 s=52
